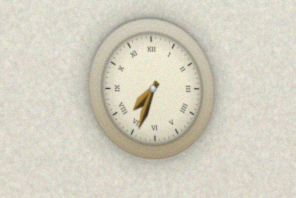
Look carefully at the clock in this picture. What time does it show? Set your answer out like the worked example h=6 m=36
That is h=7 m=34
